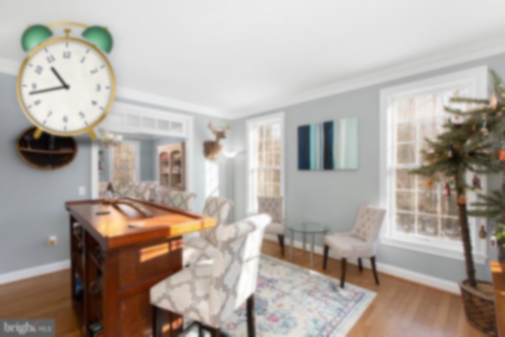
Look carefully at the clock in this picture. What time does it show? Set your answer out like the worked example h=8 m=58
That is h=10 m=43
